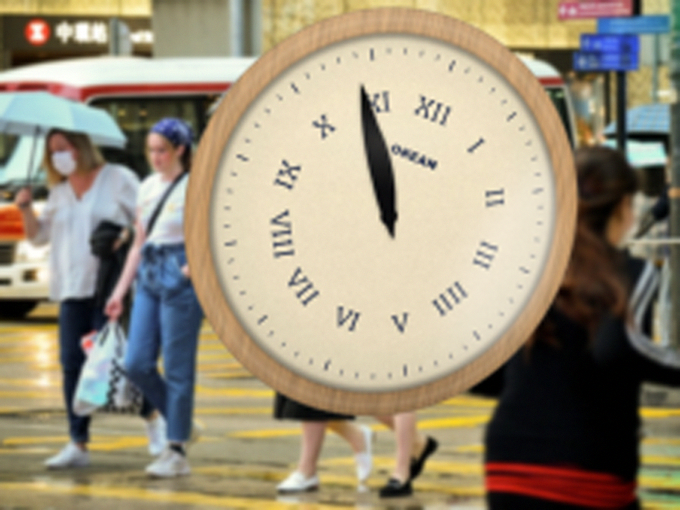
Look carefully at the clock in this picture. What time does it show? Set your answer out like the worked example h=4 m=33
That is h=10 m=54
